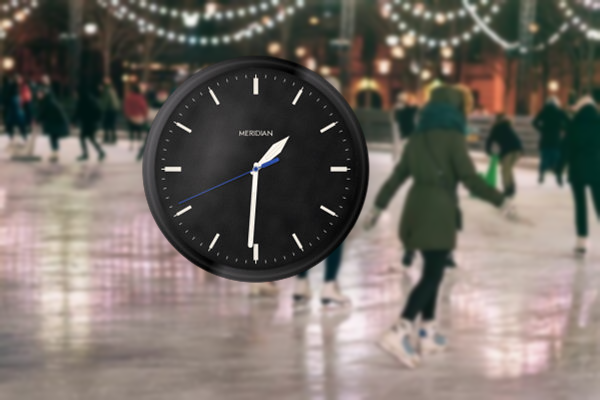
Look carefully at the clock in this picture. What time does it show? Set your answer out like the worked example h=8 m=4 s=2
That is h=1 m=30 s=41
